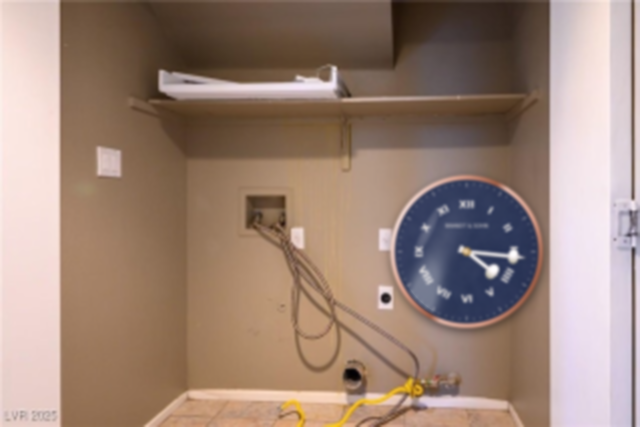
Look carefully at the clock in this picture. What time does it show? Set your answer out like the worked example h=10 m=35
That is h=4 m=16
